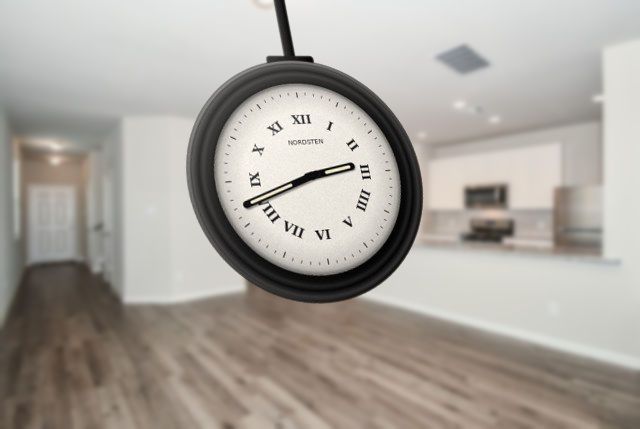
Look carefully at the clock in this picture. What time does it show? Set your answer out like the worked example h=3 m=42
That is h=2 m=42
